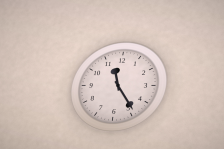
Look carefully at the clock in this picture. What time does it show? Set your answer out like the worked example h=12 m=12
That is h=11 m=24
